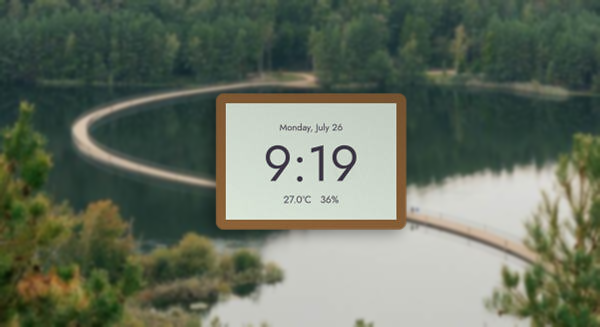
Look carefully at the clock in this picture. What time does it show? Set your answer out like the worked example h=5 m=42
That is h=9 m=19
